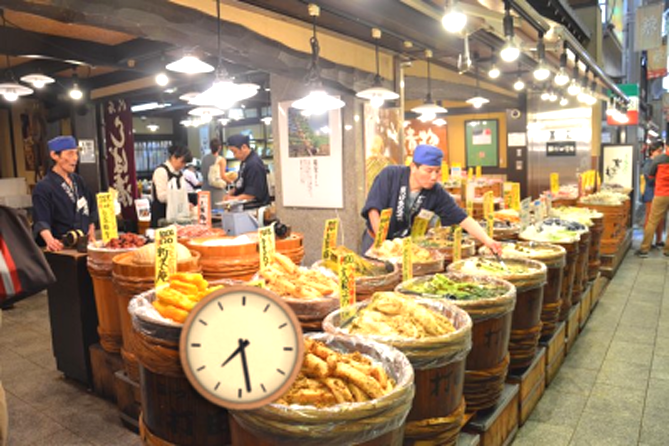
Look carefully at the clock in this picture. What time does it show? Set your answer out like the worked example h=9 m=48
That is h=7 m=28
